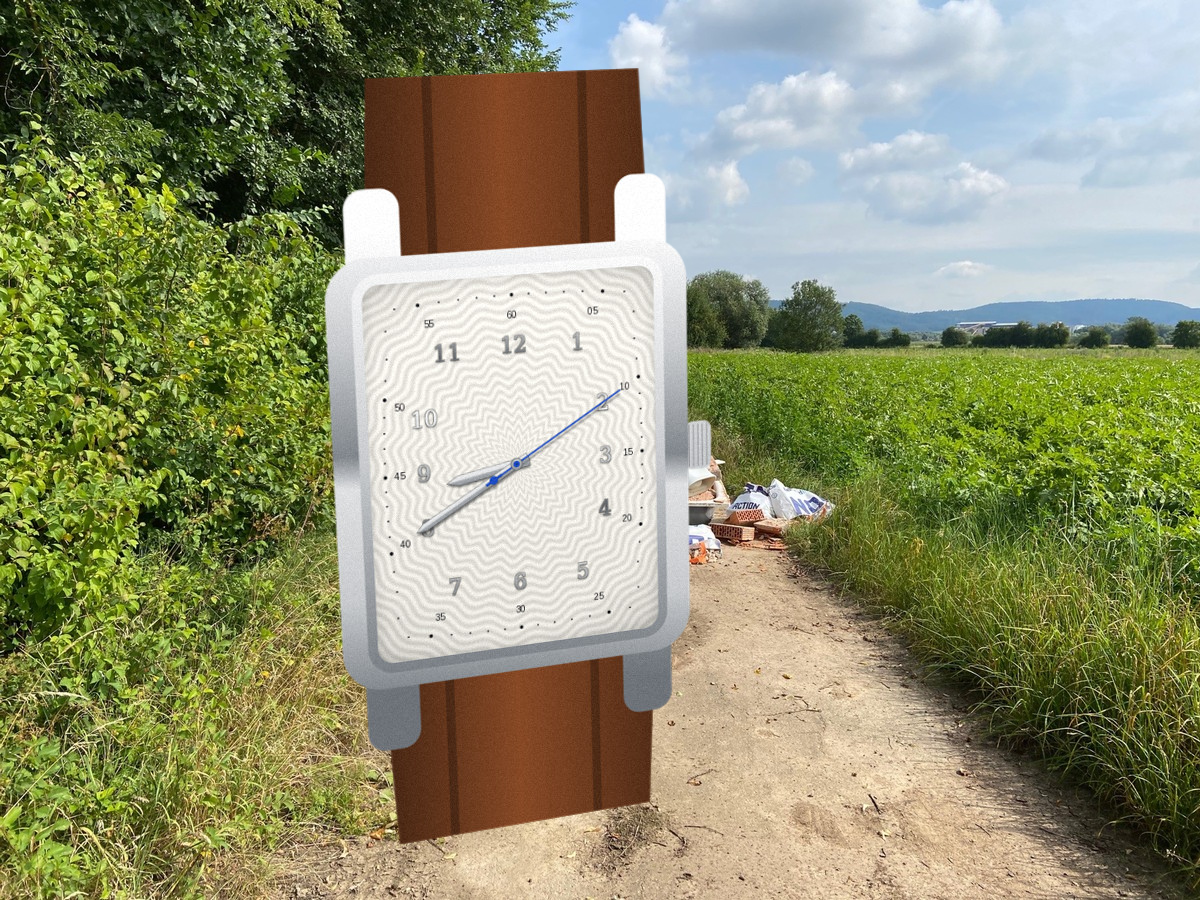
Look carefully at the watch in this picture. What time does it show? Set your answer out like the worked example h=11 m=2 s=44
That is h=8 m=40 s=10
